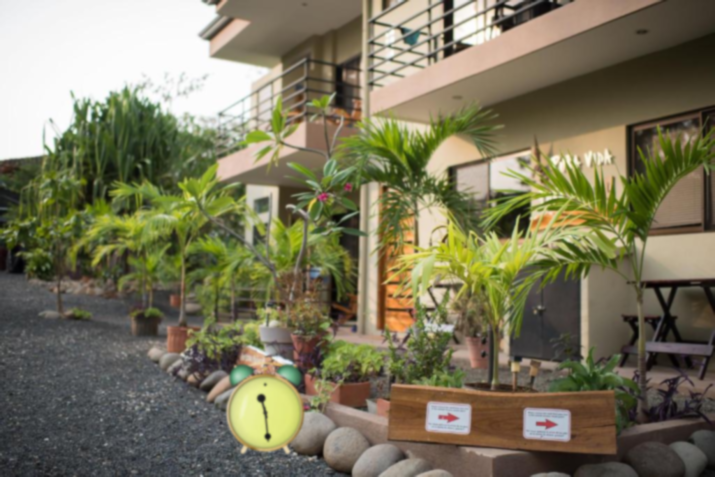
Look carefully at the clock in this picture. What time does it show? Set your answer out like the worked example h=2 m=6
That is h=11 m=29
